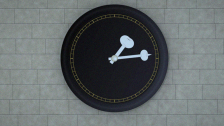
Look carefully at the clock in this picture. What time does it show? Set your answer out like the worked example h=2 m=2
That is h=1 m=14
